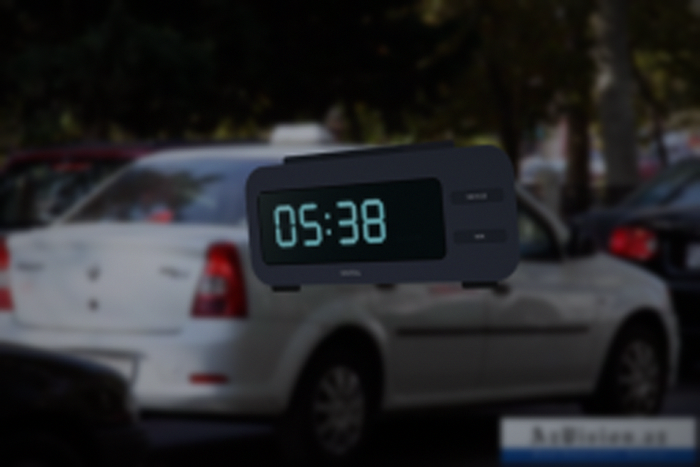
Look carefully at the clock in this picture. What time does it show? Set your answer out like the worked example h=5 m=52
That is h=5 m=38
